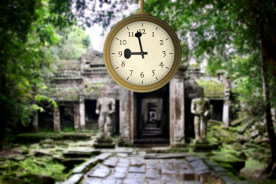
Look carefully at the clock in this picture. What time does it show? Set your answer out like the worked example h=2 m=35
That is h=8 m=58
